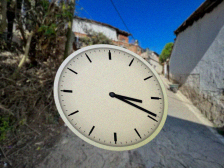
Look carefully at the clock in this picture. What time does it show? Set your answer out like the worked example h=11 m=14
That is h=3 m=19
